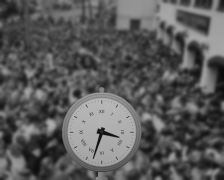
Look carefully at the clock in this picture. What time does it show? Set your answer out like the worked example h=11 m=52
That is h=3 m=33
